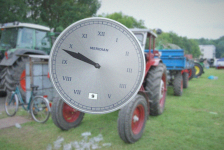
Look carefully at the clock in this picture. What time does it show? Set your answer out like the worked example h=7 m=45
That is h=9 m=48
